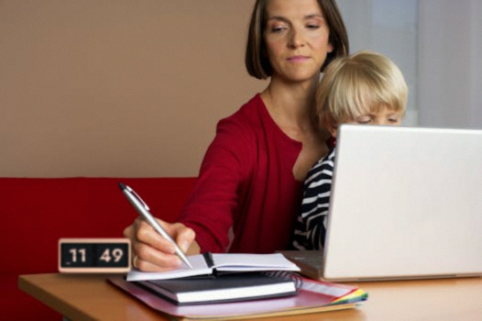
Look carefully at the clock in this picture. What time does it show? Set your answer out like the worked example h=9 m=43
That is h=11 m=49
